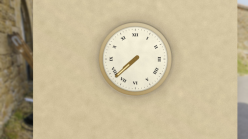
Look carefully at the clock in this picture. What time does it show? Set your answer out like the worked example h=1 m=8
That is h=7 m=38
